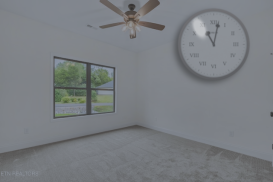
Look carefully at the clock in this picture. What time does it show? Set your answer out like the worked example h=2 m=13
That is h=11 m=2
